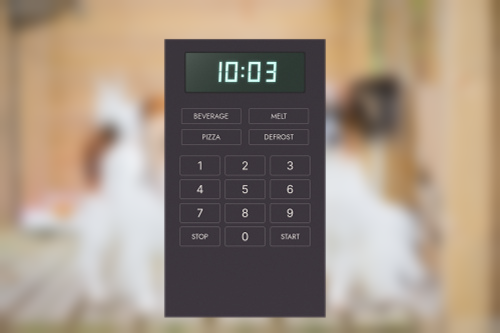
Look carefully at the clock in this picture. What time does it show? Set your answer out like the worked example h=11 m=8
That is h=10 m=3
